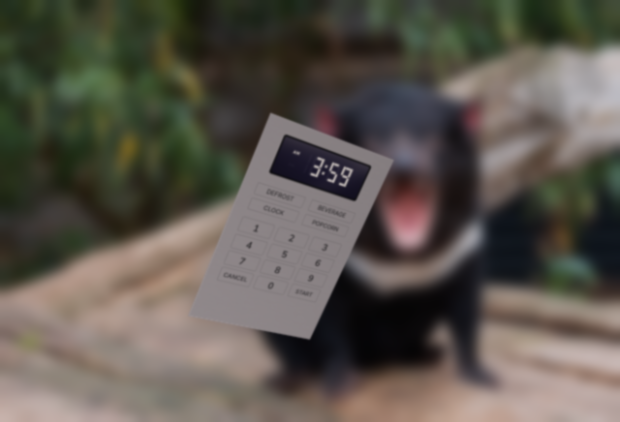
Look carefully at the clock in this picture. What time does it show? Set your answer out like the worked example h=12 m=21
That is h=3 m=59
